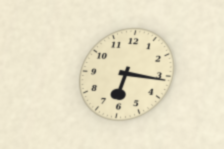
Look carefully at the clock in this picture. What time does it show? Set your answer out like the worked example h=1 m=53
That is h=6 m=16
